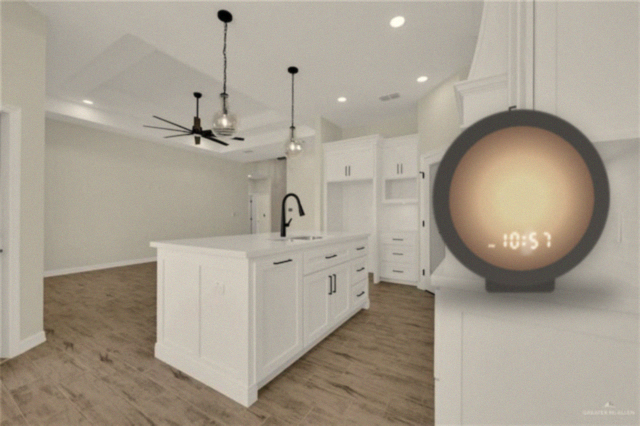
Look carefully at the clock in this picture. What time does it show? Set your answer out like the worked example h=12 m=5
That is h=10 m=57
